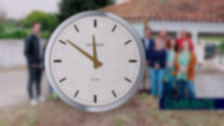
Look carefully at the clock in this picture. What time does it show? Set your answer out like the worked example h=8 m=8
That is h=11 m=51
